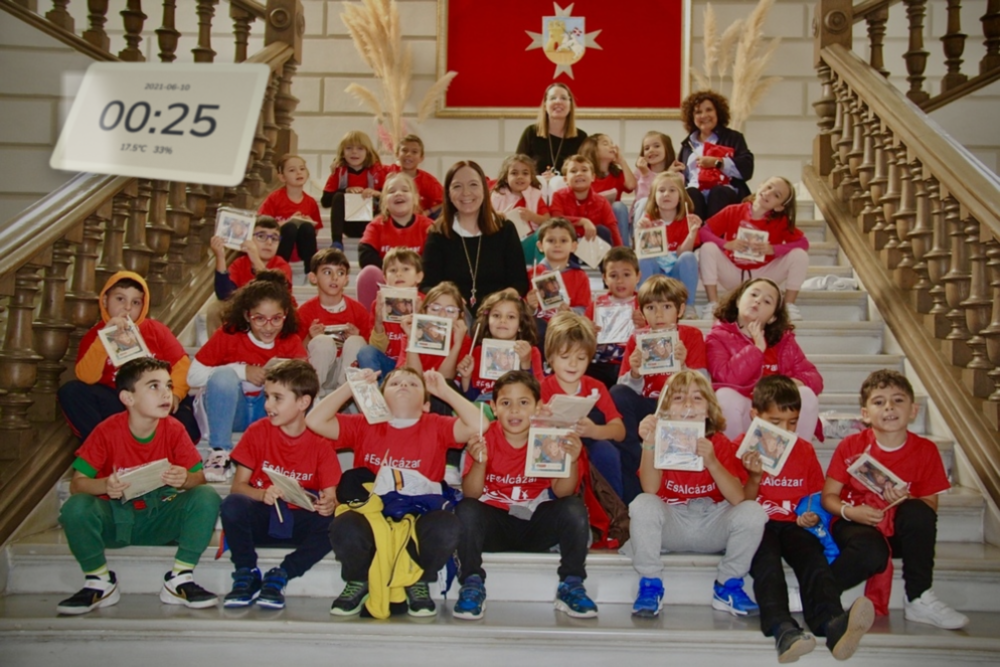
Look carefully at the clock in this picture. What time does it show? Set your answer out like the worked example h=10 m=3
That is h=0 m=25
